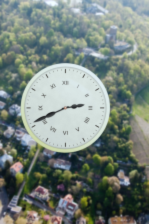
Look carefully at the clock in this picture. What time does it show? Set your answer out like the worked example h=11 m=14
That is h=2 m=41
